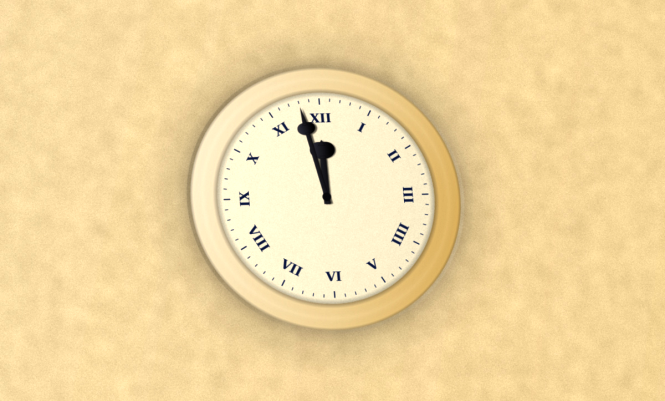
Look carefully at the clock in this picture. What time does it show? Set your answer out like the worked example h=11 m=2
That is h=11 m=58
